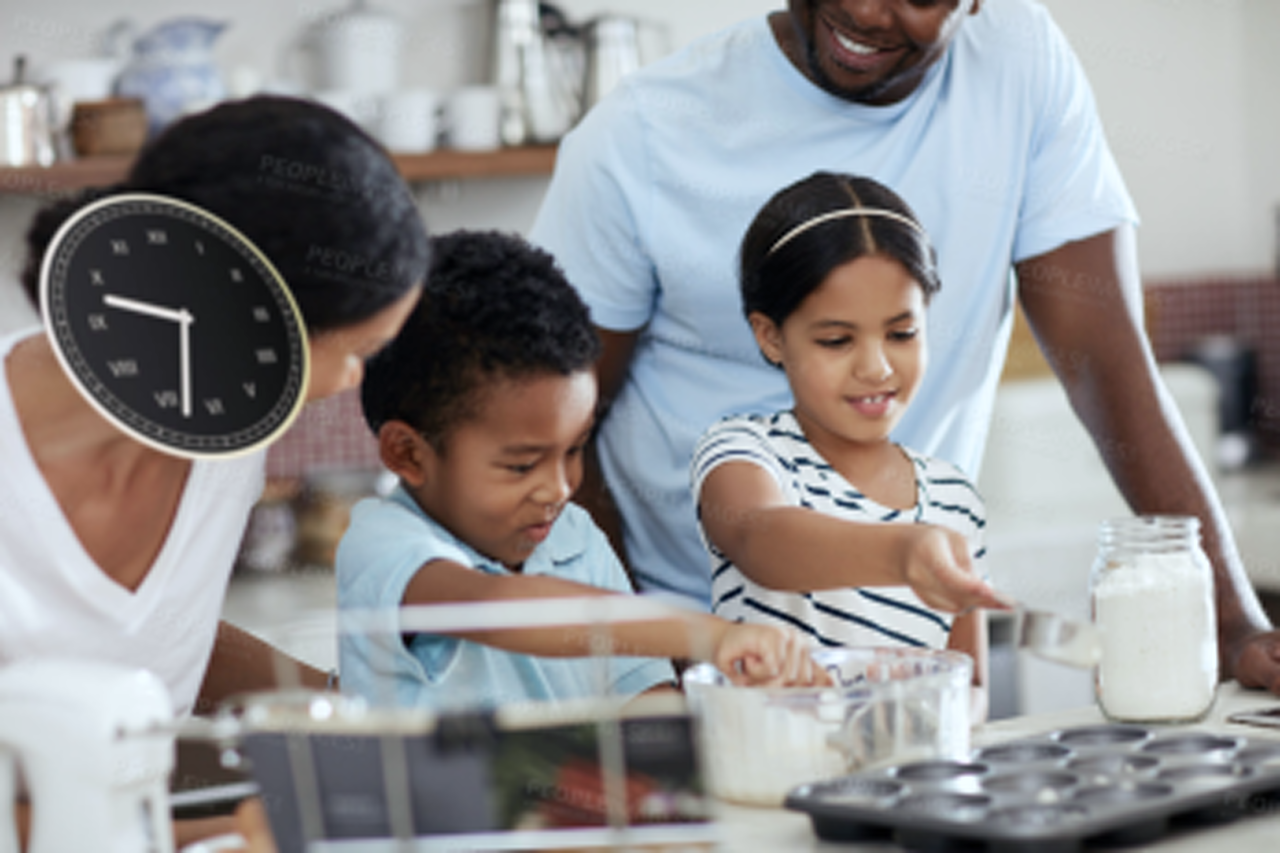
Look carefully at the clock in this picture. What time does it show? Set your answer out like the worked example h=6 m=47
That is h=9 m=33
